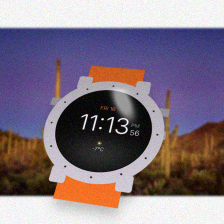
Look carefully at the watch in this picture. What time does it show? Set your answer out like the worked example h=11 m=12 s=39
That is h=11 m=13 s=56
